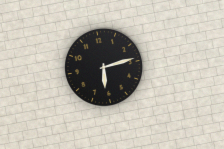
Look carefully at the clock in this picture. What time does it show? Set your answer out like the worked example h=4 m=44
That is h=6 m=14
